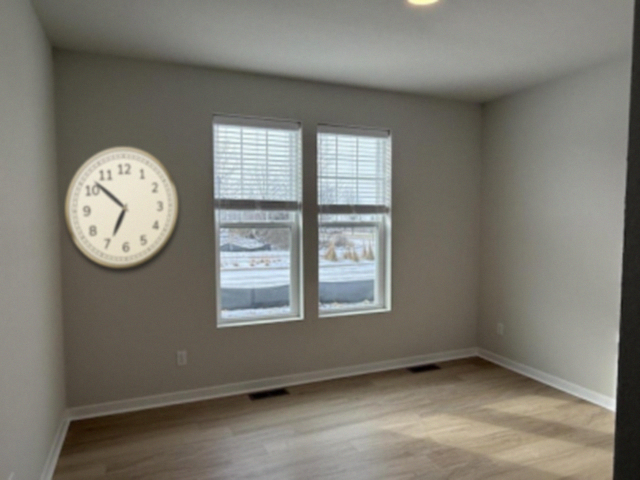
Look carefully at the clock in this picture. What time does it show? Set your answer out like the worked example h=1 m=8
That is h=6 m=52
